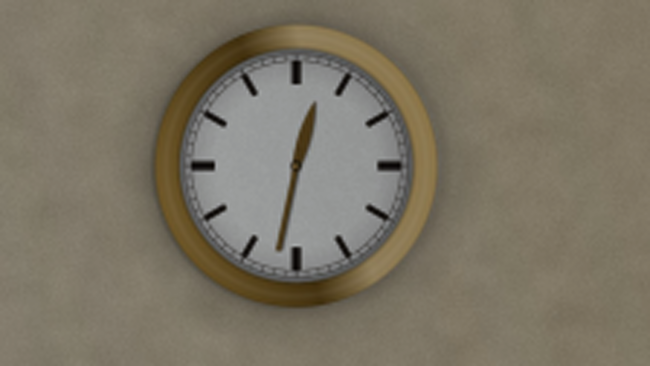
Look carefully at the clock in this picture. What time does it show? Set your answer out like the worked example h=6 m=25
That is h=12 m=32
